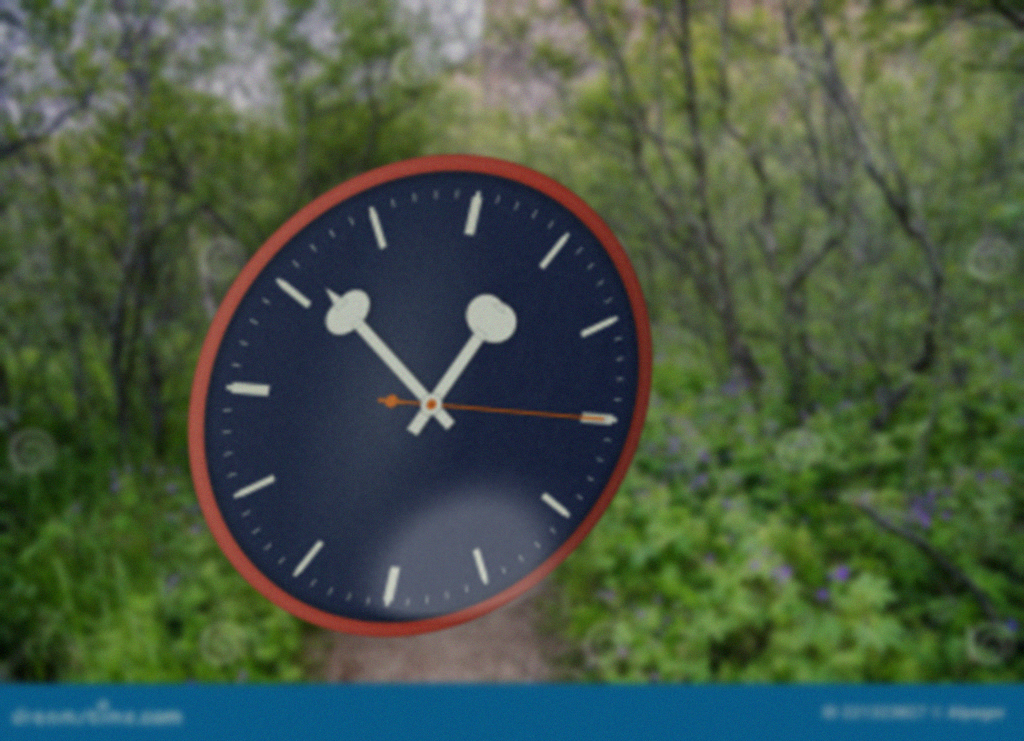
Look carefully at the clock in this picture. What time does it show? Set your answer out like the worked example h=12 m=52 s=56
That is h=12 m=51 s=15
